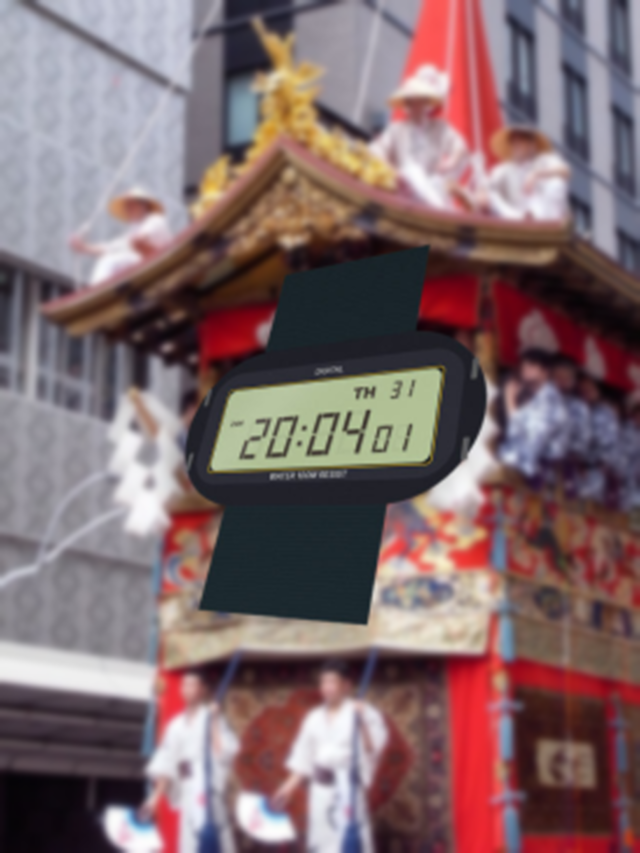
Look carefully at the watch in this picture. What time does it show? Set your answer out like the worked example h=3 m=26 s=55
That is h=20 m=4 s=1
